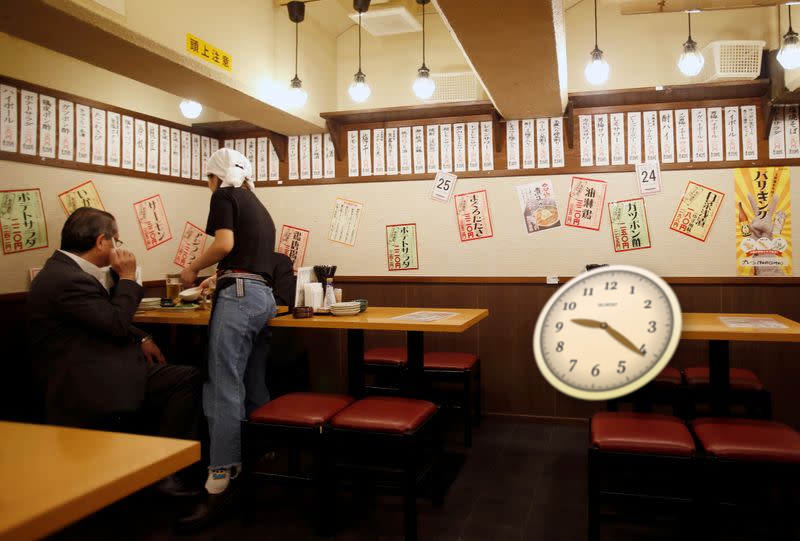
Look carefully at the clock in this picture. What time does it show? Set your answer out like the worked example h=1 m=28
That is h=9 m=21
